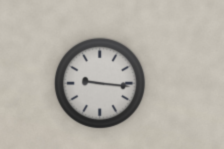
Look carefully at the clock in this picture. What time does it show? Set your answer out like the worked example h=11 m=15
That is h=9 m=16
